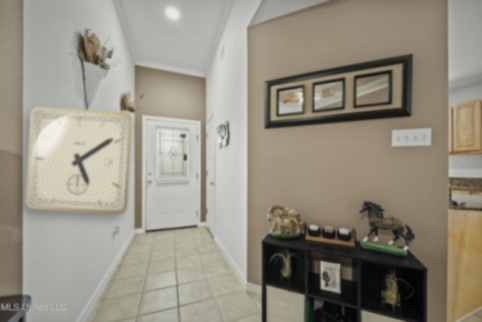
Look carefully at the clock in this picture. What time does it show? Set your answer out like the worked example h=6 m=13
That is h=5 m=9
